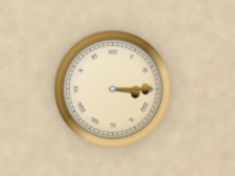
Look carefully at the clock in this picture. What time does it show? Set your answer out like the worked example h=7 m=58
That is h=3 m=15
